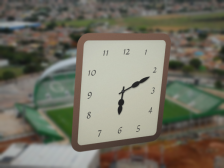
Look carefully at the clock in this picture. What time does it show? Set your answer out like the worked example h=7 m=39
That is h=6 m=11
